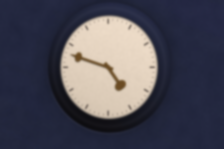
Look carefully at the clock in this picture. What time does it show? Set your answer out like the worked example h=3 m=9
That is h=4 m=48
